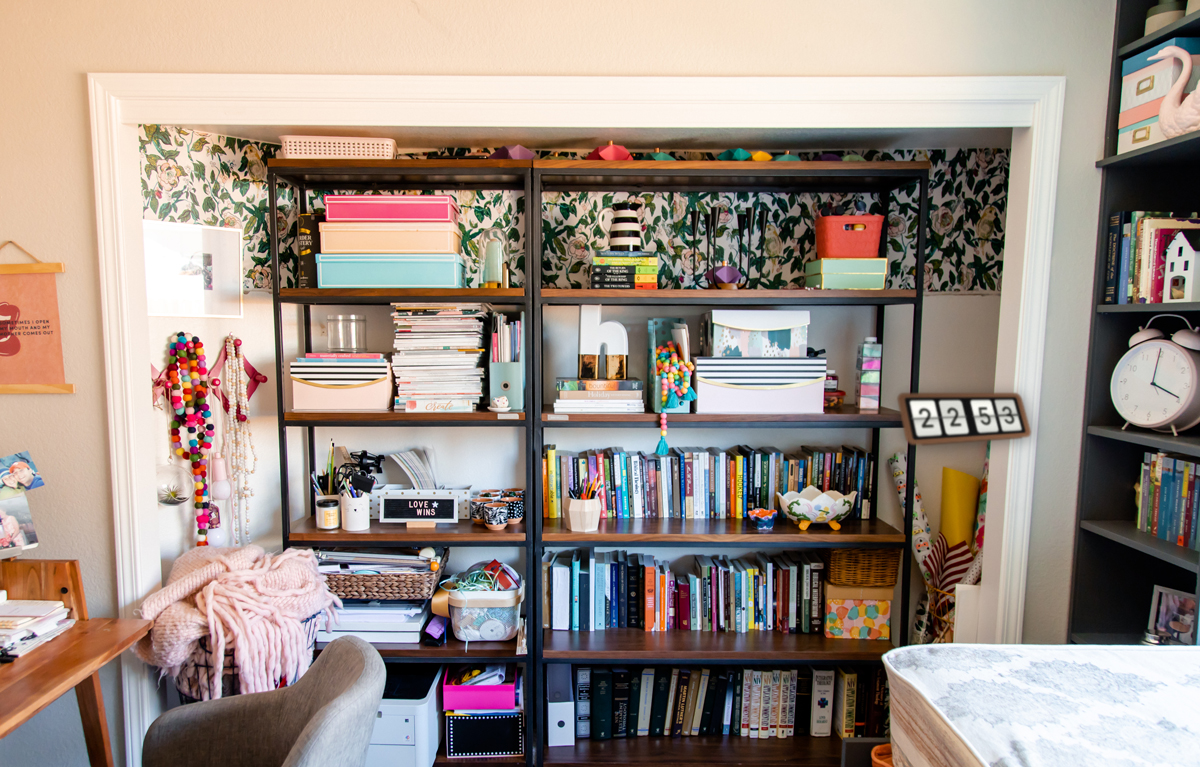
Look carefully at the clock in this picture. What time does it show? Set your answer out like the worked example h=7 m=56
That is h=22 m=53
